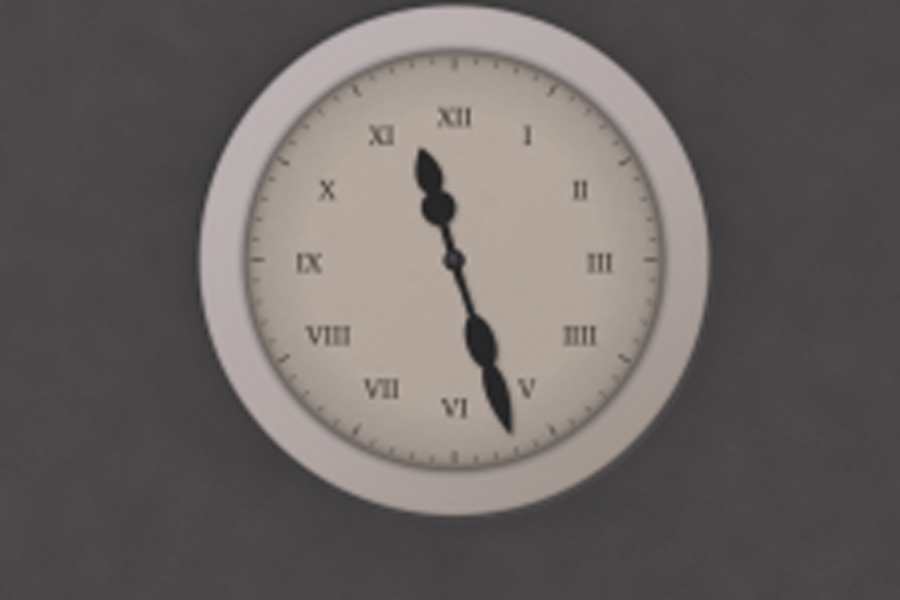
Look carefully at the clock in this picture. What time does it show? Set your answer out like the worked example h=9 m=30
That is h=11 m=27
